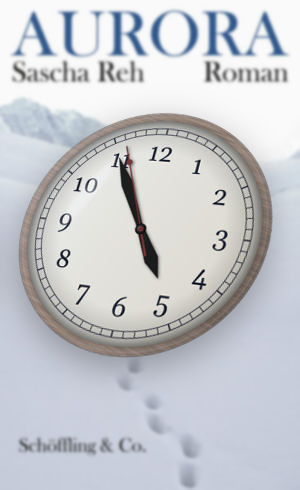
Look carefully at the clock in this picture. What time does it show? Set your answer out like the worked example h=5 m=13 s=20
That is h=4 m=54 s=56
